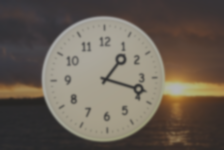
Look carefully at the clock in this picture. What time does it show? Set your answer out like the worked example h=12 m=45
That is h=1 m=18
